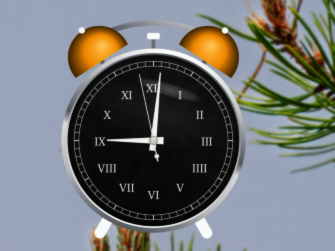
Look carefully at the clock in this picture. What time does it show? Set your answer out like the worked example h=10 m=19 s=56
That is h=9 m=0 s=58
